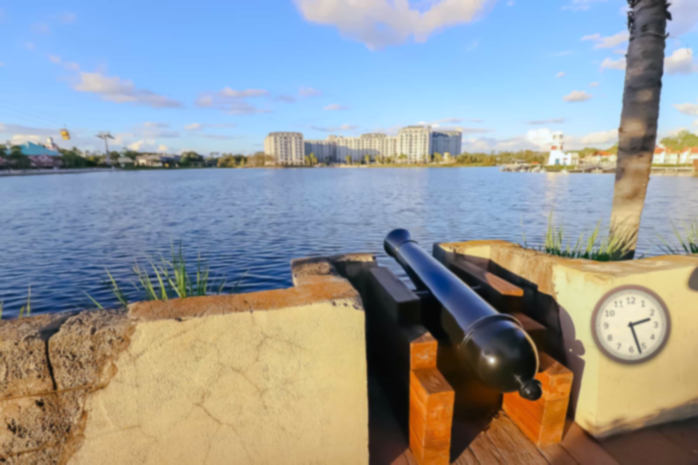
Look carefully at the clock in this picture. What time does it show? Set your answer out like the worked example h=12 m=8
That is h=2 m=27
